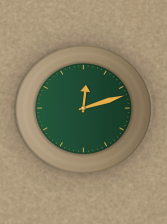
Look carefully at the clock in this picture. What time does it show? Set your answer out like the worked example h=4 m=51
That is h=12 m=12
